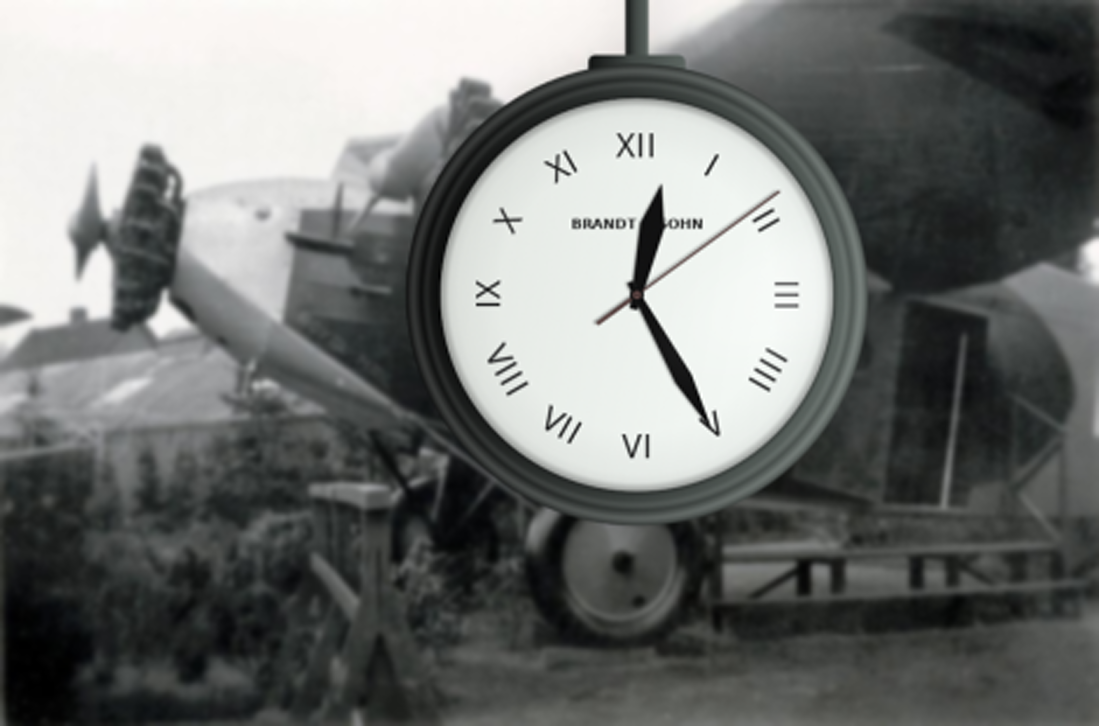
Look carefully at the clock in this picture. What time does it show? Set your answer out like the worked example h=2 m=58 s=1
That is h=12 m=25 s=9
